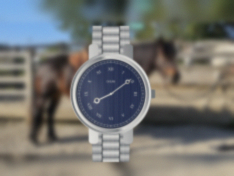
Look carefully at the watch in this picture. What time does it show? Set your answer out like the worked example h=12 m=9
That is h=8 m=9
